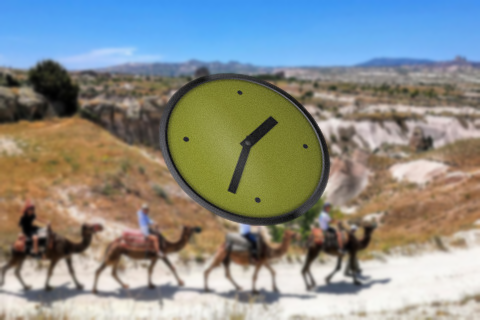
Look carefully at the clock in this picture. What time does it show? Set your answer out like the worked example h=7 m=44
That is h=1 m=34
